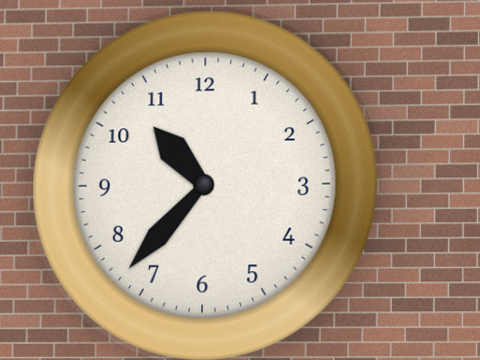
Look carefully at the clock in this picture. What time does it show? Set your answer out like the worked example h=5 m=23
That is h=10 m=37
